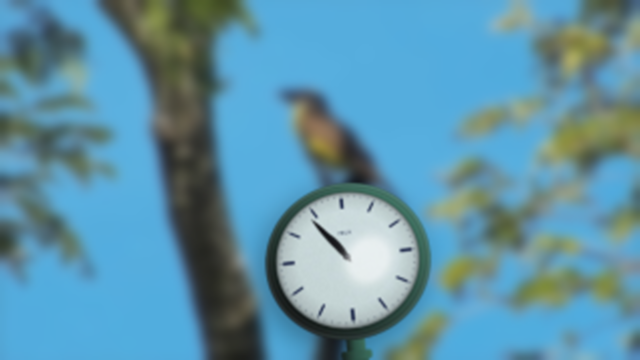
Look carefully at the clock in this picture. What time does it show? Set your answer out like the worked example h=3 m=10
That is h=10 m=54
